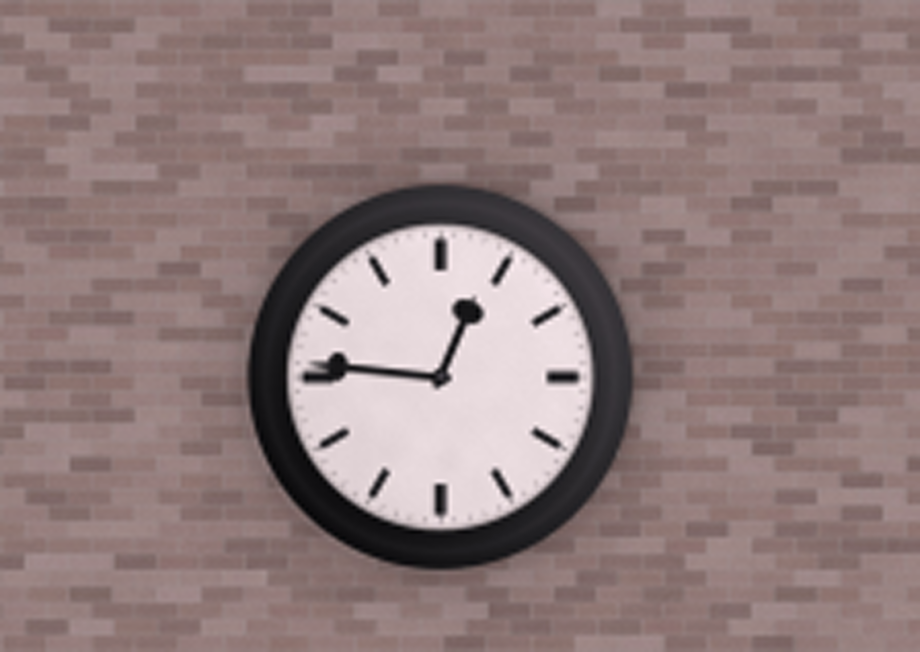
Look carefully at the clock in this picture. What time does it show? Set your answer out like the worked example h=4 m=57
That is h=12 m=46
